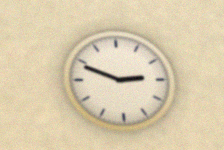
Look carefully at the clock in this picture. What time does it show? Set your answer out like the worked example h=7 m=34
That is h=2 m=49
